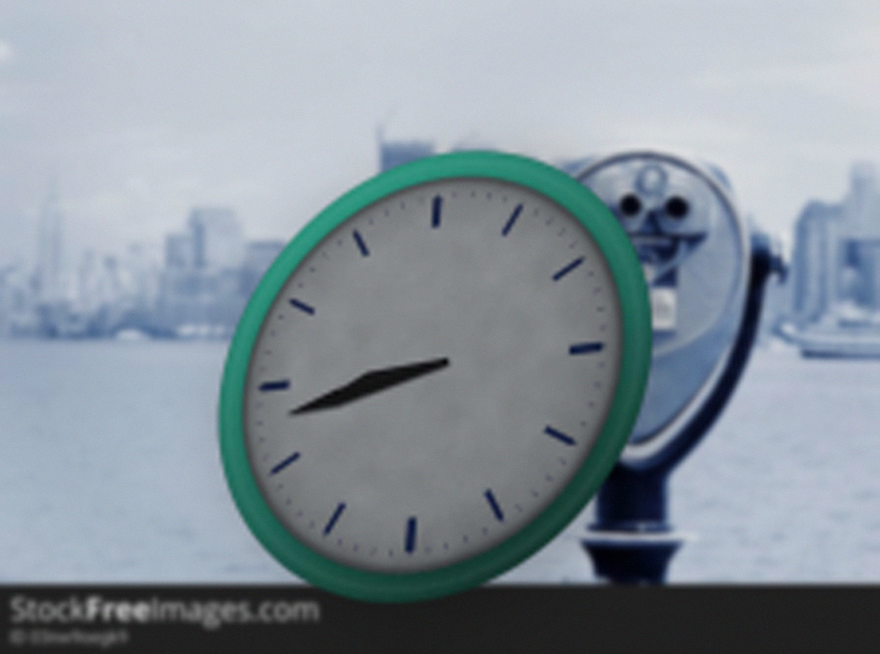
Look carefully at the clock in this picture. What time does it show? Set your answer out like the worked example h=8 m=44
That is h=8 m=43
